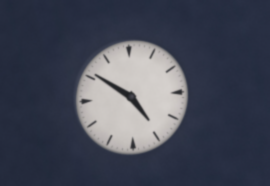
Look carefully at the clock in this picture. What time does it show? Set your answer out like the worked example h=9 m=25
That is h=4 m=51
